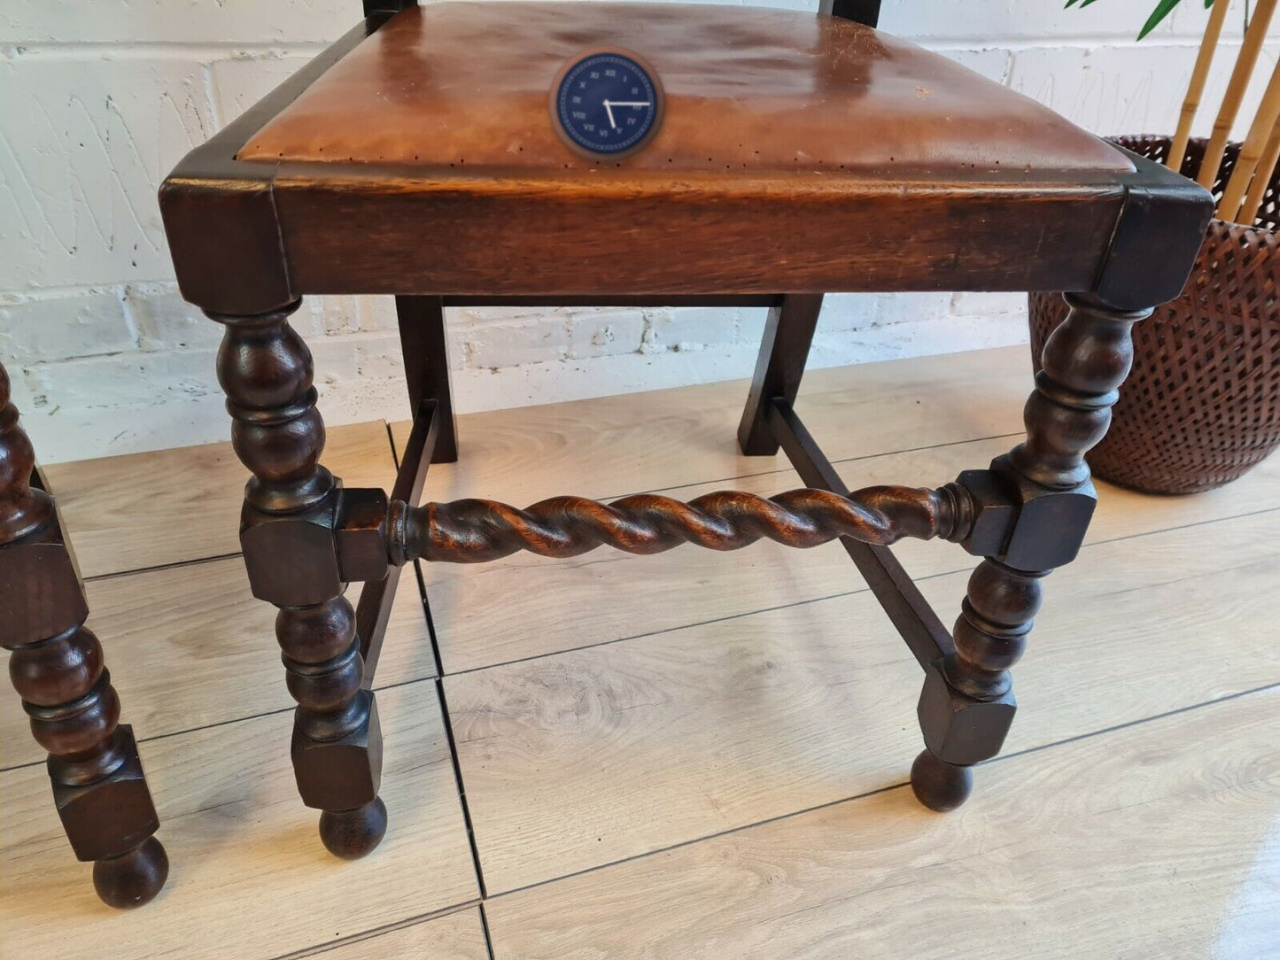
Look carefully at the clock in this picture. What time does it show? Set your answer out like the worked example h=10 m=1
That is h=5 m=14
